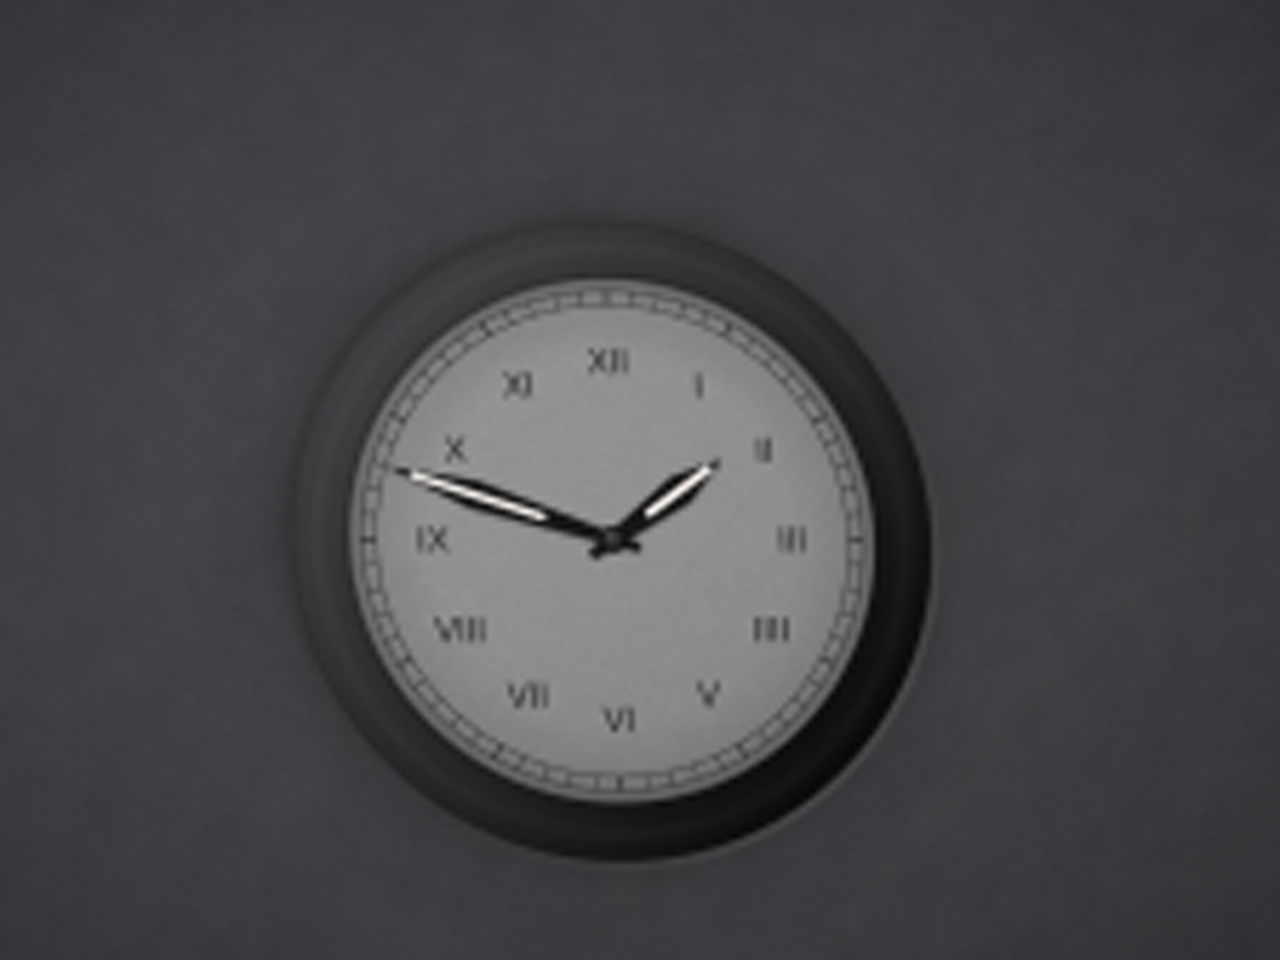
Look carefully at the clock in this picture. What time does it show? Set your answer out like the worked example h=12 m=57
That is h=1 m=48
